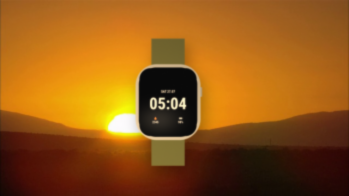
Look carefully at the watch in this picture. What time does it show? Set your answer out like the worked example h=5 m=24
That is h=5 m=4
